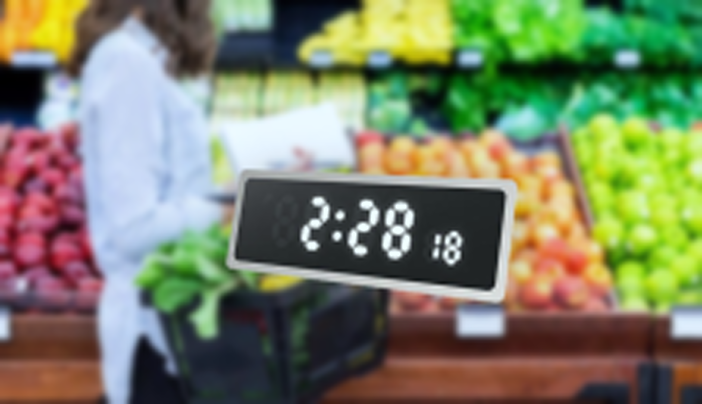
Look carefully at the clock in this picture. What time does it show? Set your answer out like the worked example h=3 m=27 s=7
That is h=2 m=28 s=18
